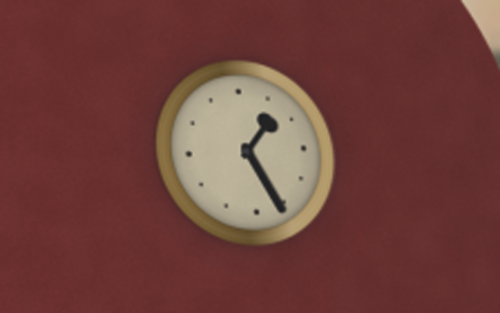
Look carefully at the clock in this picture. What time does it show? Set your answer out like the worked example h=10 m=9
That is h=1 m=26
